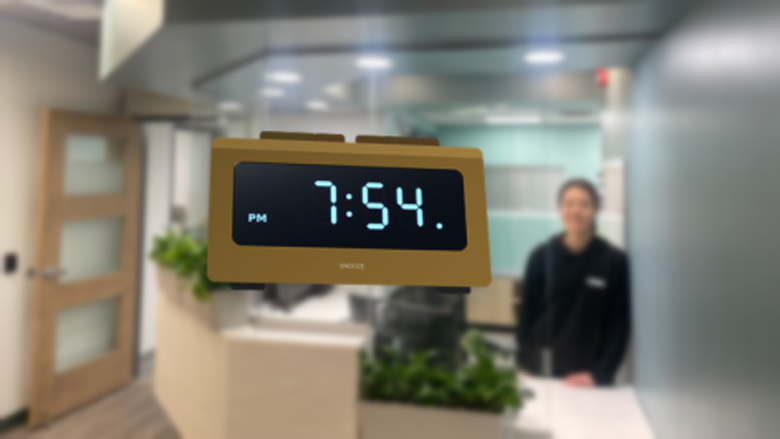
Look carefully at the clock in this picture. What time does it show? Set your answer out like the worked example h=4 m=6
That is h=7 m=54
